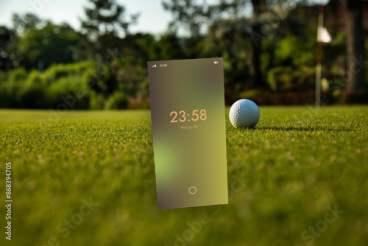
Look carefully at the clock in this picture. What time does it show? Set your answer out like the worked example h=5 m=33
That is h=23 m=58
